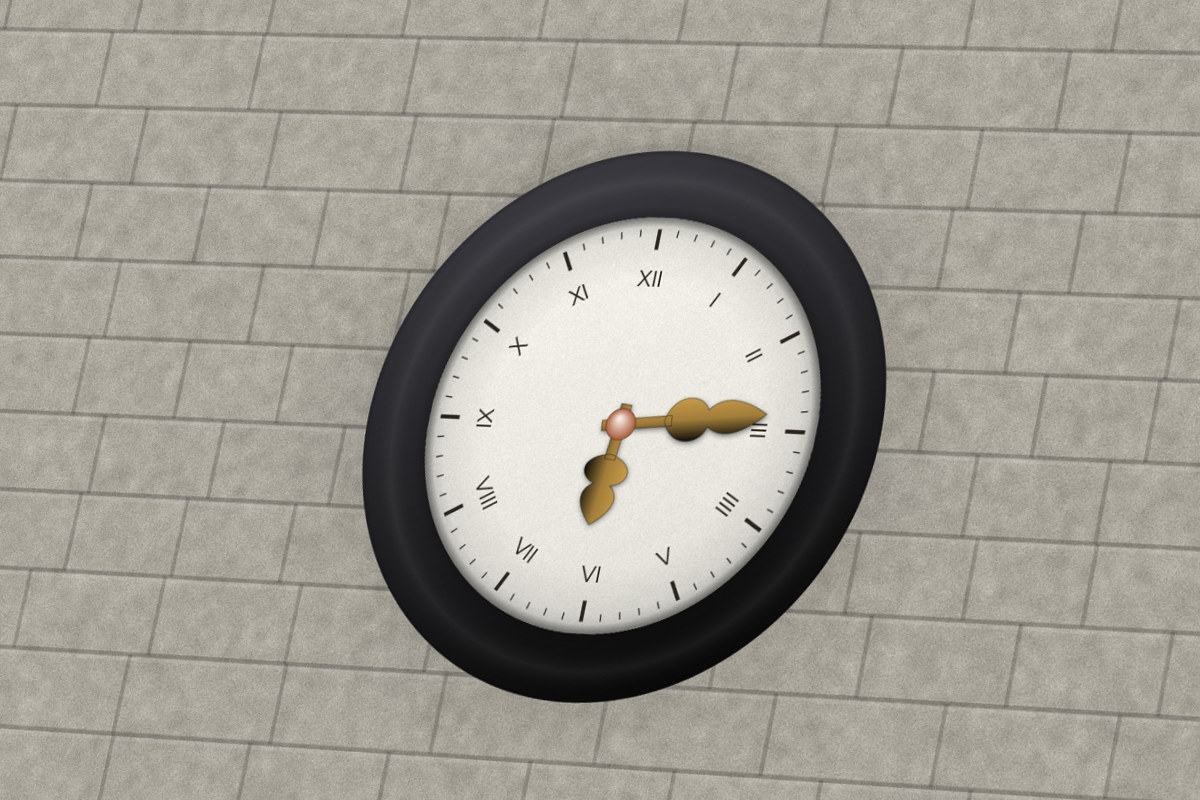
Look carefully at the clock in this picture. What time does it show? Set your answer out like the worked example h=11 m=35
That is h=6 m=14
